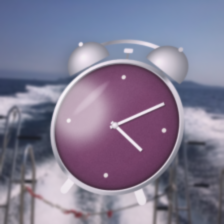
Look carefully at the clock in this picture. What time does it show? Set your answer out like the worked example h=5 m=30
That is h=4 m=10
